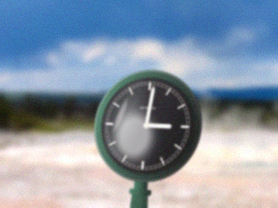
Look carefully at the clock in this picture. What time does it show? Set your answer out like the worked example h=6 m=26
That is h=3 m=1
